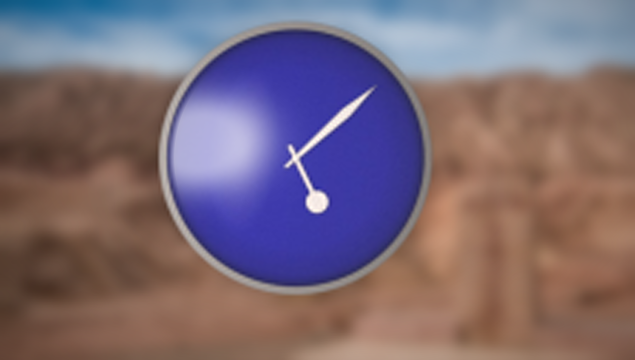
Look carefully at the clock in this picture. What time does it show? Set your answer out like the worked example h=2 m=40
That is h=5 m=8
